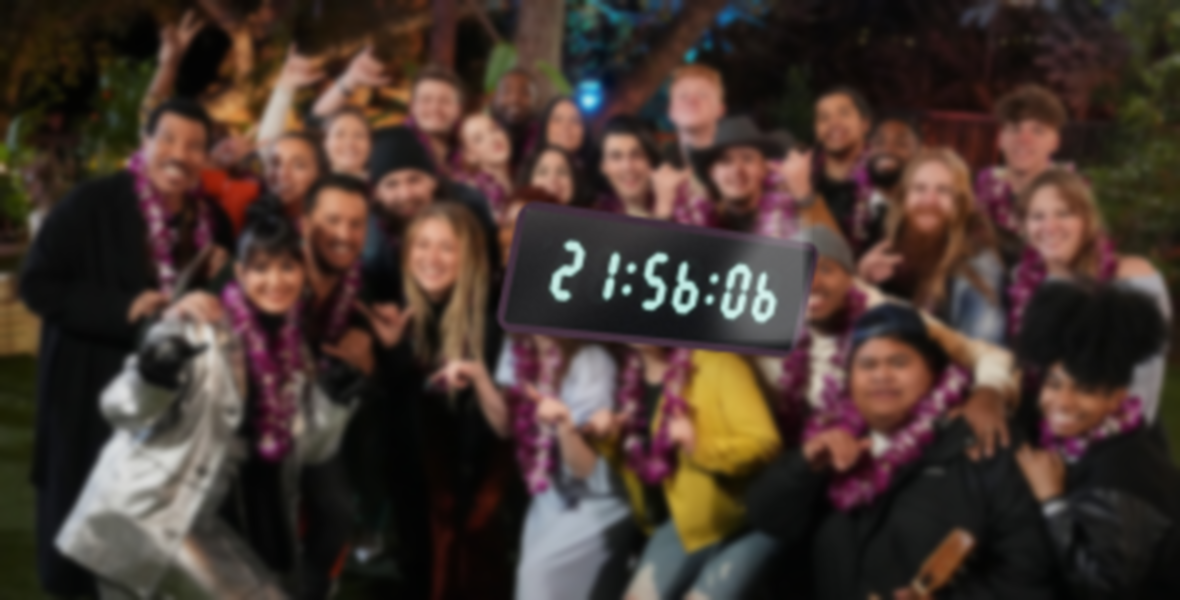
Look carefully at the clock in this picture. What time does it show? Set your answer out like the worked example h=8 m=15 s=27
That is h=21 m=56 s=6
